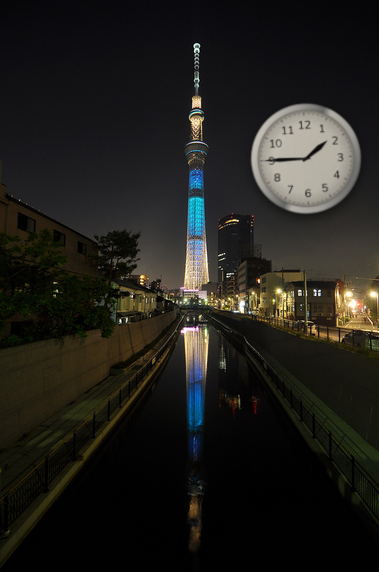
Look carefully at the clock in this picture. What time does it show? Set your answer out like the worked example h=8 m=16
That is h=1 m=45
